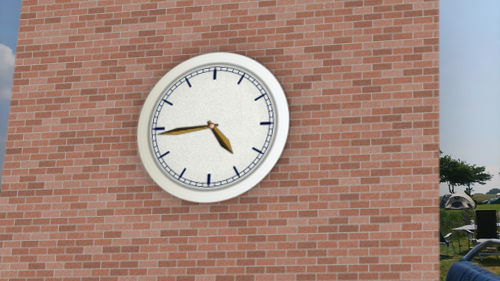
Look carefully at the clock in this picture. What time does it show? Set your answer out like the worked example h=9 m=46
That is h=4 m=44
